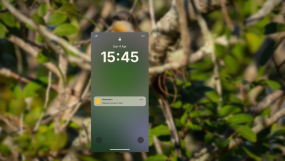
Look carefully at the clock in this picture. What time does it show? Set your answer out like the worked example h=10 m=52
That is h=15 m=45
